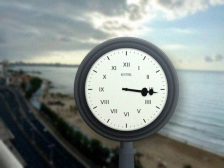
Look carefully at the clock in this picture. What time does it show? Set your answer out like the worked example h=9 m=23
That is h=3 m=16
